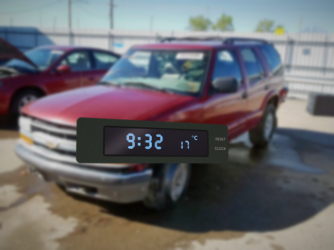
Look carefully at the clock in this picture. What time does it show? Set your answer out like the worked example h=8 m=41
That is h=9 m=32
